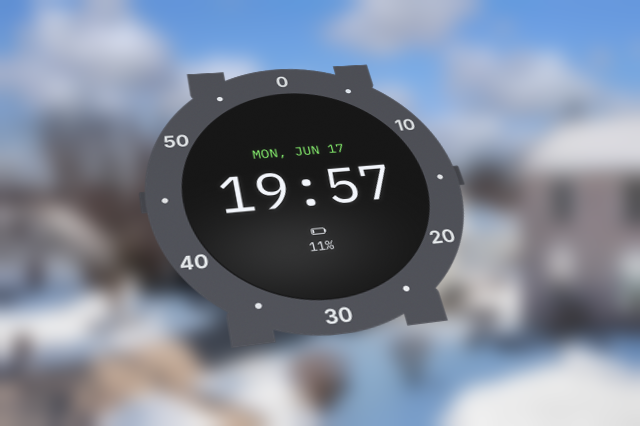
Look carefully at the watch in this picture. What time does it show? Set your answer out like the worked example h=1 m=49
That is h=19 m=57
